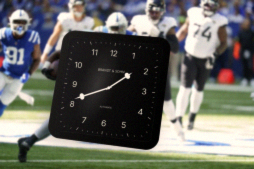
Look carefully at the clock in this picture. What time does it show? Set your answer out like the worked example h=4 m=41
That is h=1 m=41
